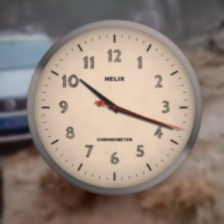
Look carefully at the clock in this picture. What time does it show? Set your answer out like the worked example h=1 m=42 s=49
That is h=10 m=18 s=18
